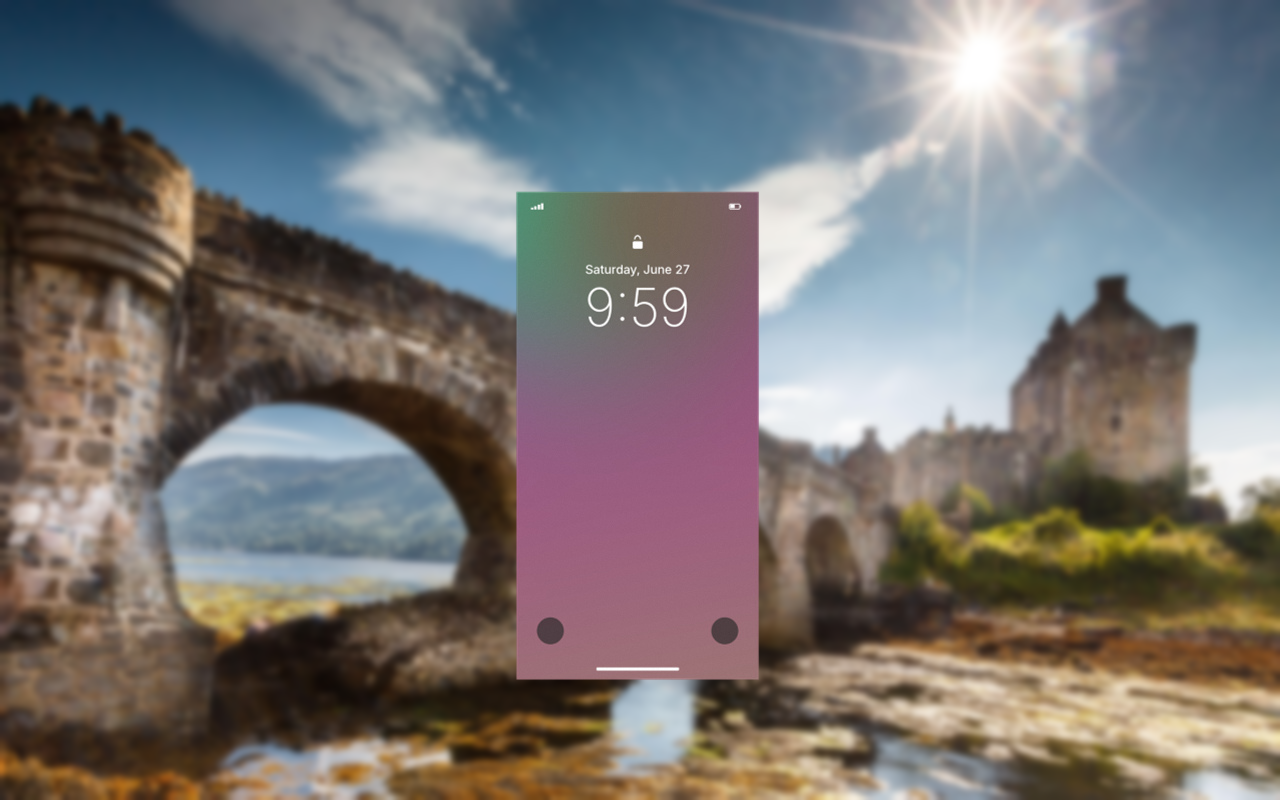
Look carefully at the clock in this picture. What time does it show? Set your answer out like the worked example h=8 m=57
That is h=9 m=59
